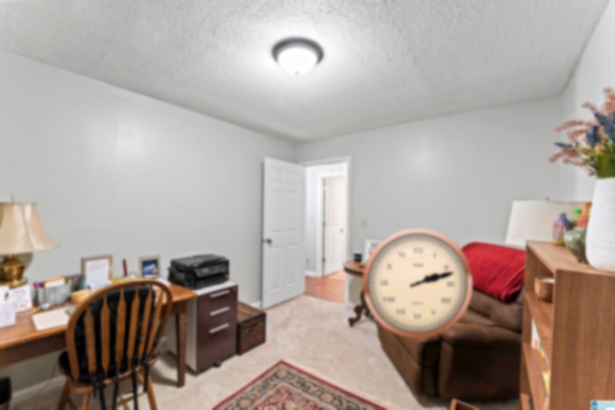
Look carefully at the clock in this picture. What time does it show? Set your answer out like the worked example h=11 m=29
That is h=2 m=12
